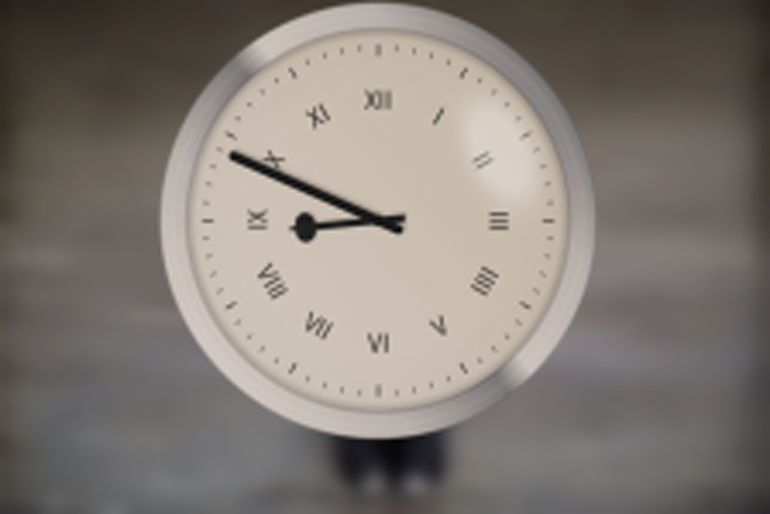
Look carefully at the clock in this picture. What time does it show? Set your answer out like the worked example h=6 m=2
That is h=8 m=49
